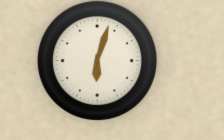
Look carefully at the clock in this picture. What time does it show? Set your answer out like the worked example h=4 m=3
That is h=6 m=3
